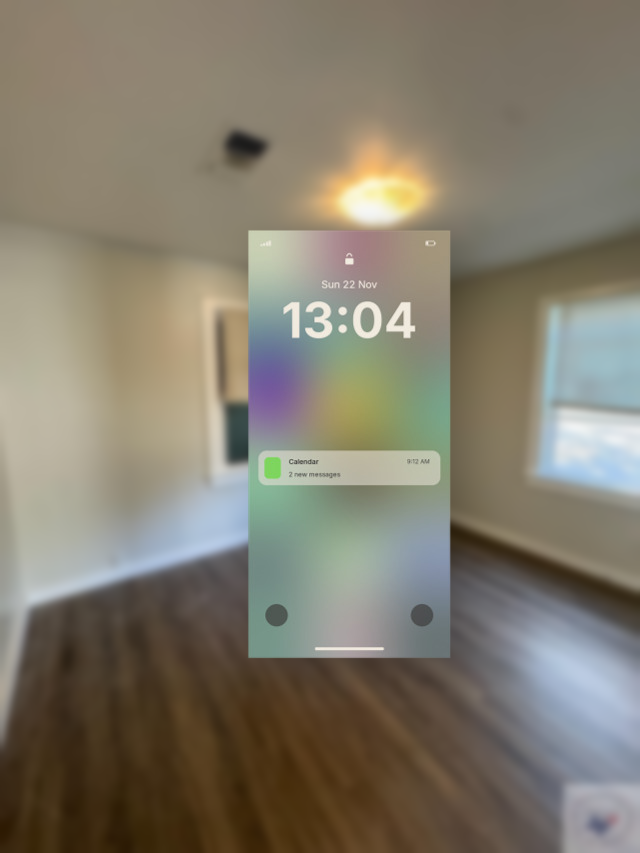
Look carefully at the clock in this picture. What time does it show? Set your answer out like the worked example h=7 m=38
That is h=13 m=4
